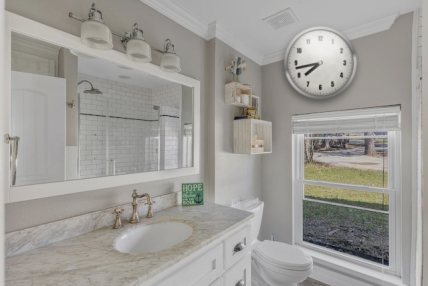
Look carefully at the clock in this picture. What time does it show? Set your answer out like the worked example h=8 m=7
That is h=7 m=43
